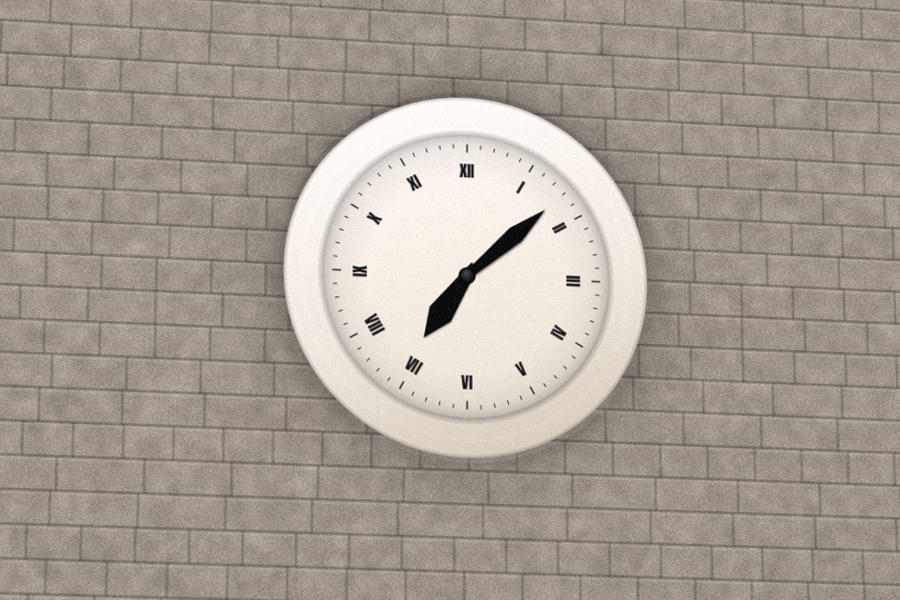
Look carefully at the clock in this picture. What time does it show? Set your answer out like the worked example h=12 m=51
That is h=7 m=8
